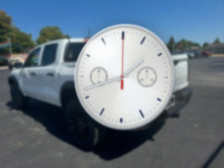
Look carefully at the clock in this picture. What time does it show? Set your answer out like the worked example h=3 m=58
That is h=1 m=42
